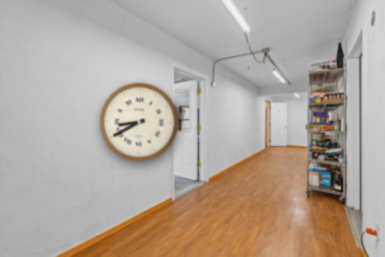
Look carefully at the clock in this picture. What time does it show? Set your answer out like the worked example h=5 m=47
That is h=8 m=40
